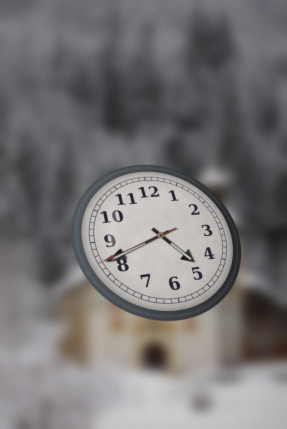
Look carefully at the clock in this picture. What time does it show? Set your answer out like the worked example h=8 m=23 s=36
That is h=4 m=41 s=42
